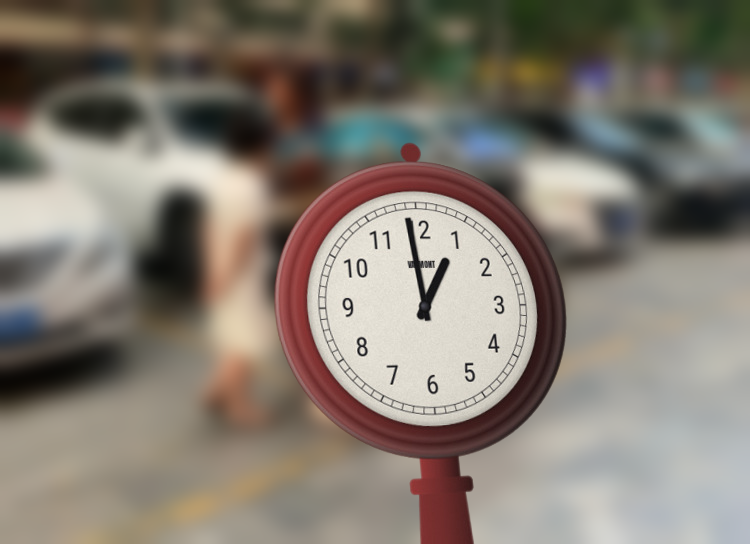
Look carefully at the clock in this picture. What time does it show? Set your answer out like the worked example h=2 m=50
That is h=12 m=59
